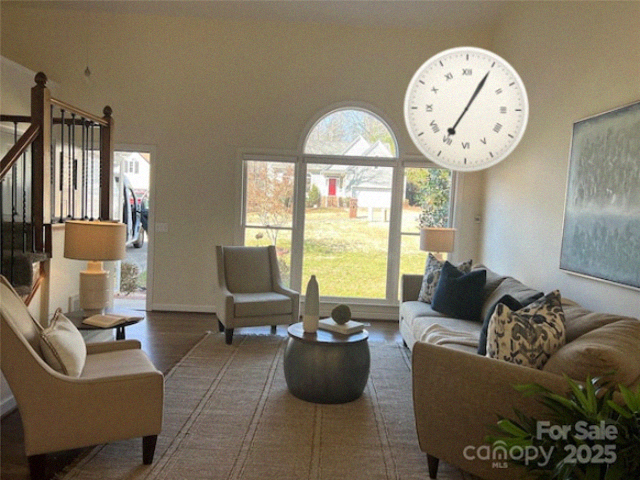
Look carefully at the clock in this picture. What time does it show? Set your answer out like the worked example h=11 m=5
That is h=7 m=5
